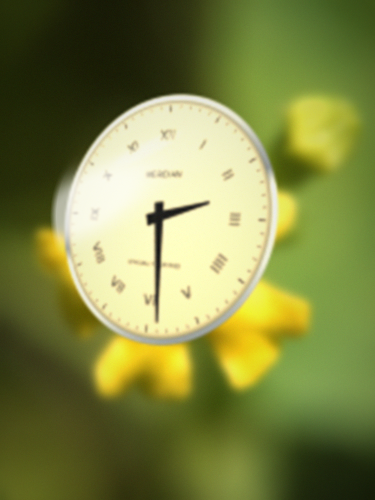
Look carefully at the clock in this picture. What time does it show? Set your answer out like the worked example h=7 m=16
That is h=2 m=29
